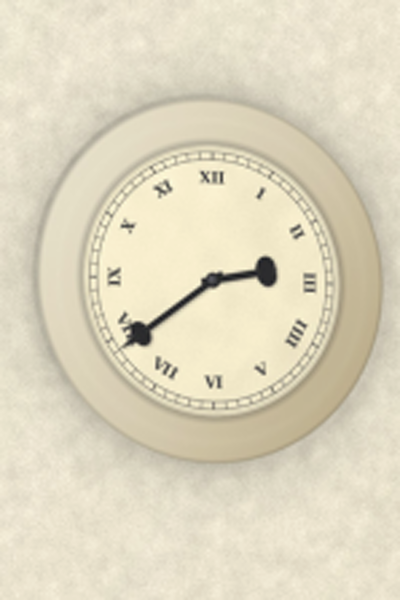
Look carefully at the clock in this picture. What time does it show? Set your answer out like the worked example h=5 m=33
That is h=2 m=39
